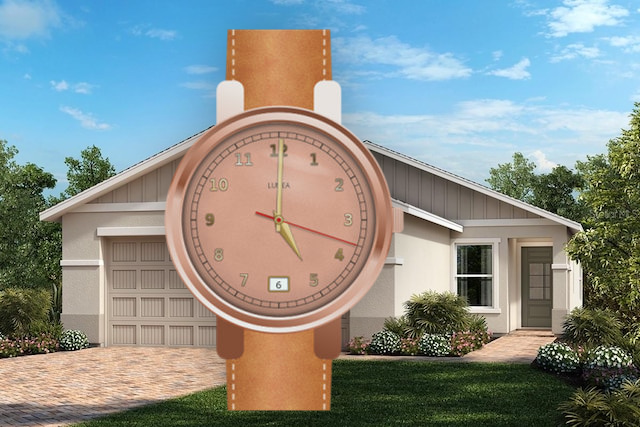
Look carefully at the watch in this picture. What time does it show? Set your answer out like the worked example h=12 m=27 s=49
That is h=5 m=0 s=18
